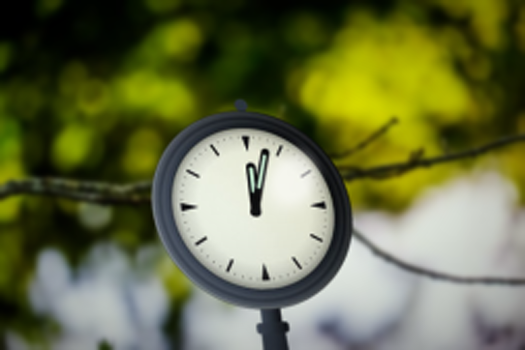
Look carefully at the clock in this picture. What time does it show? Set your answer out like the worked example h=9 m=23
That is h=12 m=3
